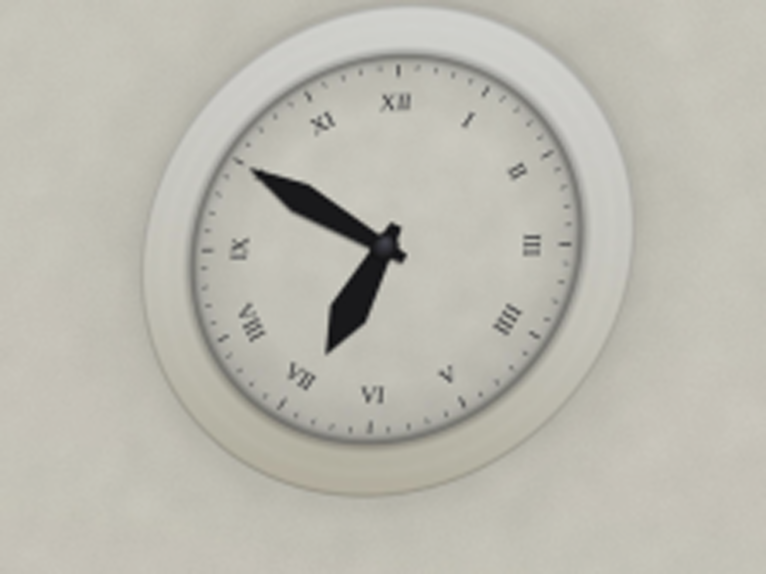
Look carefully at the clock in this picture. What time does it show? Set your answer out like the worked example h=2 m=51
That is h=6 m=50
